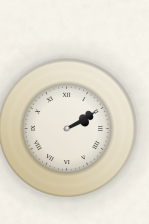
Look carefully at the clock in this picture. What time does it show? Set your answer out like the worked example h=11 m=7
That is h=2 m=10
